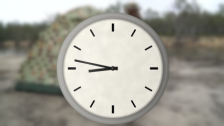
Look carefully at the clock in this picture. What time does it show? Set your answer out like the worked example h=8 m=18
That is h=8 m=47
